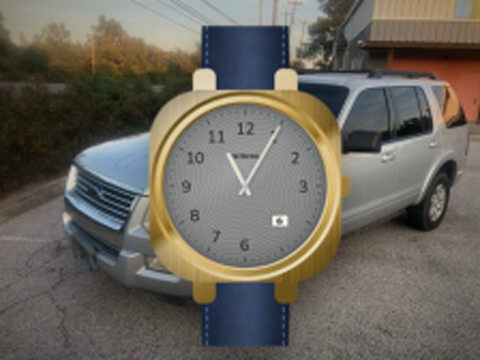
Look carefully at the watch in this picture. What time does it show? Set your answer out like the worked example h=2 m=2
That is h=11 m=5
